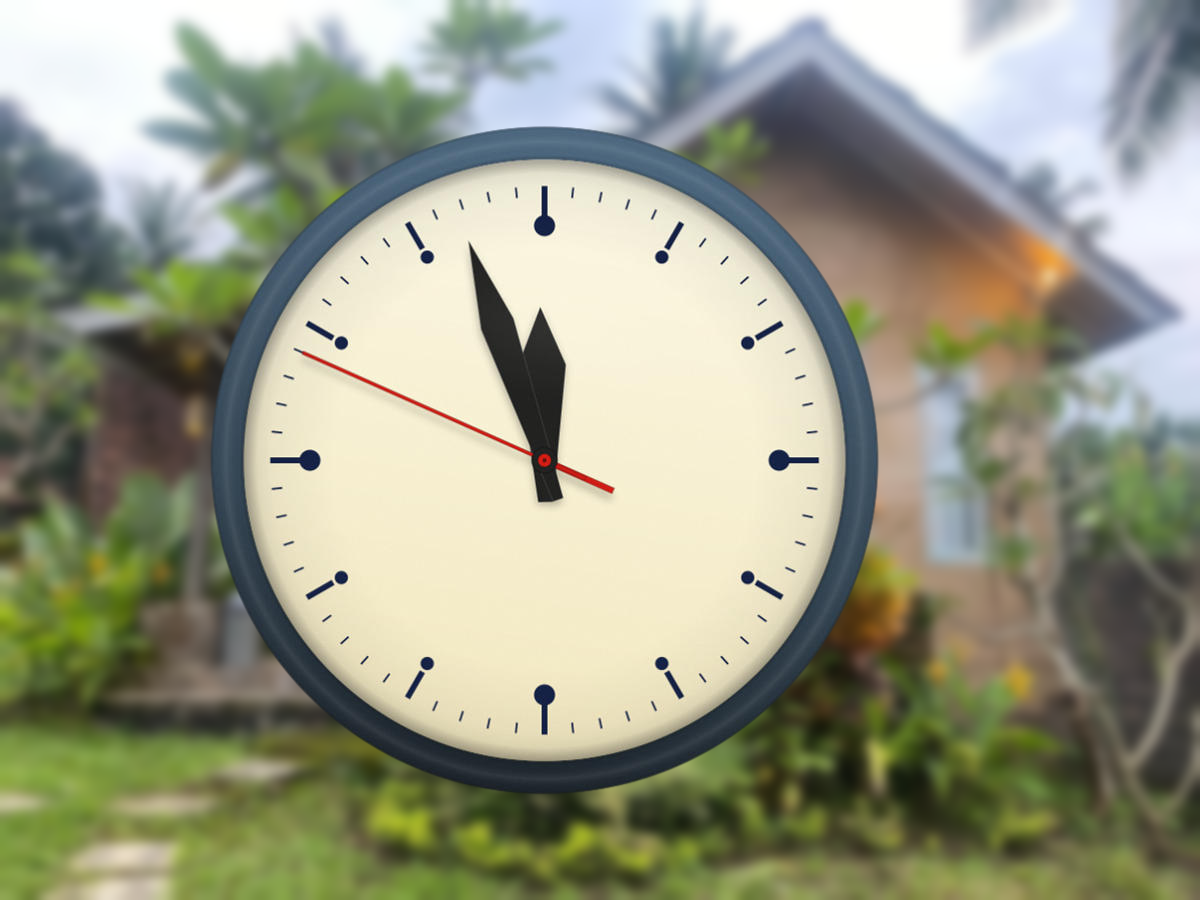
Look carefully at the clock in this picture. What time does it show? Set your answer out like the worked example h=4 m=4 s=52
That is h=11 m=56 s=49
